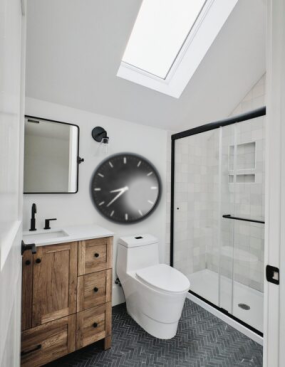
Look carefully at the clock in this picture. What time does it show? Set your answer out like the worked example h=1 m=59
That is h=8 m=38
